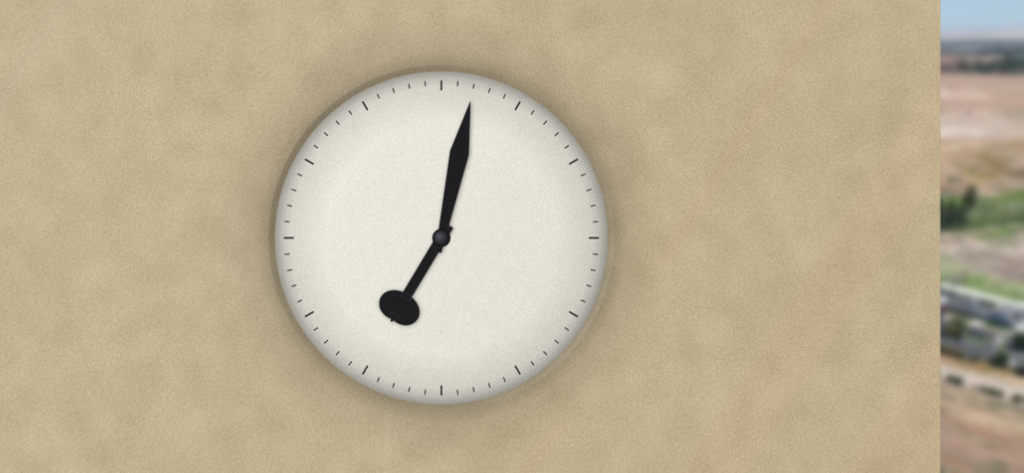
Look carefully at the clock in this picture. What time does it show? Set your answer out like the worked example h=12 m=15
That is h=7 m=2
